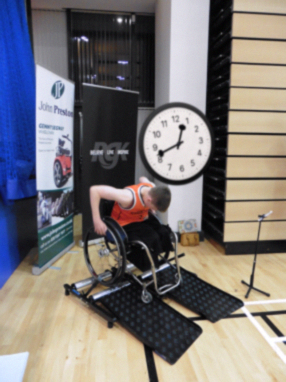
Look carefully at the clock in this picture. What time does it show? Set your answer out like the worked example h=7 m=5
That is h=12 m=42
